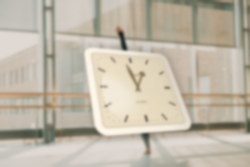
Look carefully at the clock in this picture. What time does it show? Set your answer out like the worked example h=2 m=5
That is h=12 m=58
